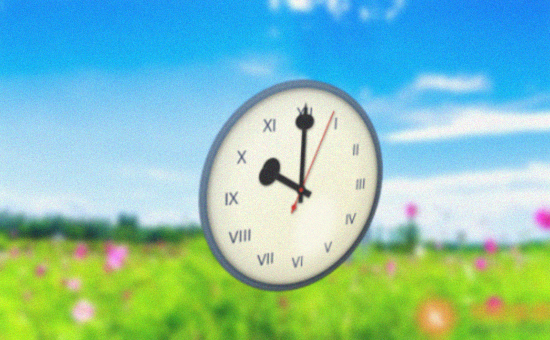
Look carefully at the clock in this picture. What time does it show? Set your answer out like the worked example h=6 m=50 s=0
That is h=10 m=0 s=4
